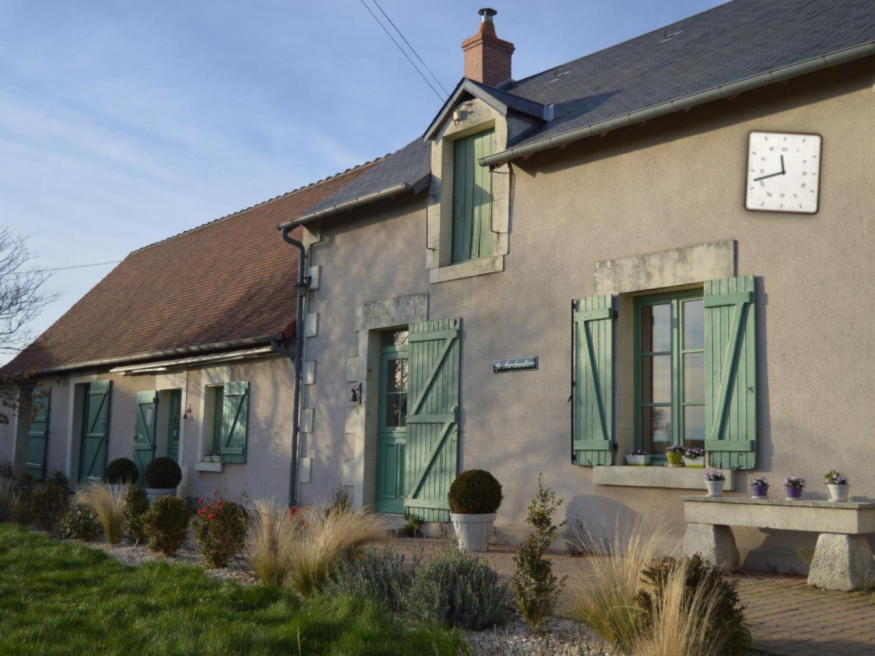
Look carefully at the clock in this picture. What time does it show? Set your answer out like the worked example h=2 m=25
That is h=11 m=42
